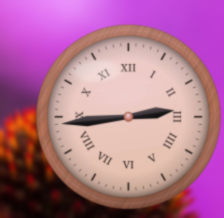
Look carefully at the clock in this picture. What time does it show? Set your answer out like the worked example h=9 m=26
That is h=2 m=44
